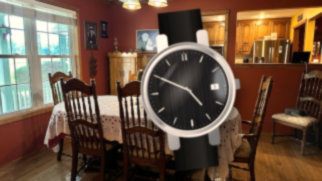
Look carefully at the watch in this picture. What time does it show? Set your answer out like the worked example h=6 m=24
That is h=4 m=50
